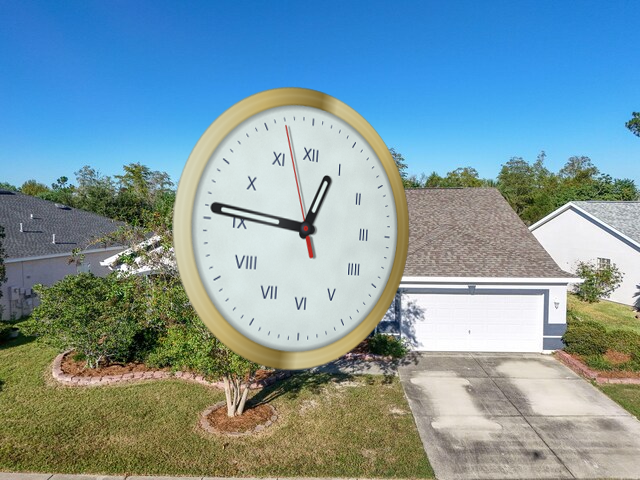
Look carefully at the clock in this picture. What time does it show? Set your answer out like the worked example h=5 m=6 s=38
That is h=12 m=45 s=57
